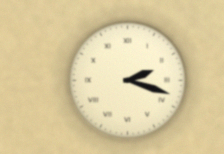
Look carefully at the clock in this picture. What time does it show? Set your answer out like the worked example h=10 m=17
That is h=2 m=18
